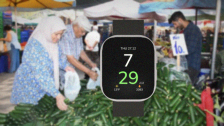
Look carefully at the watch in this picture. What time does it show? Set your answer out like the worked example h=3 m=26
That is h=7 m=29
